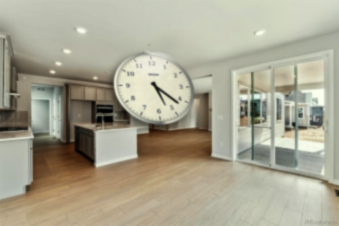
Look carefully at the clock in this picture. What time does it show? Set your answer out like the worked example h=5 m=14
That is h=5 m=22
